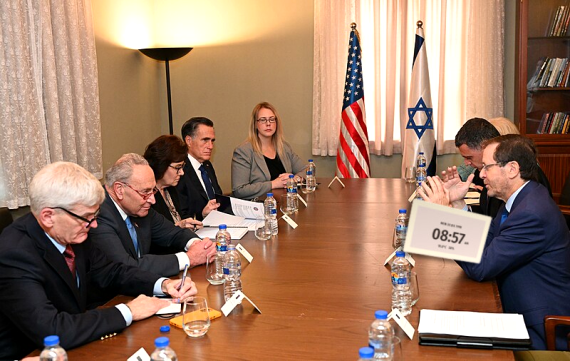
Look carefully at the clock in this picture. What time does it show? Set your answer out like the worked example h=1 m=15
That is h=8 m=57
